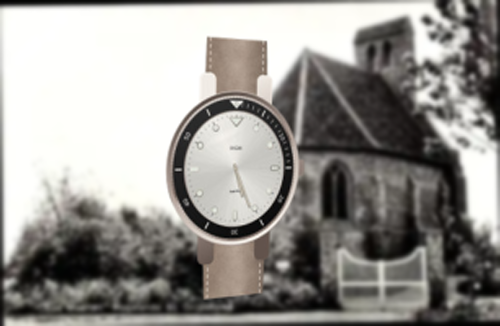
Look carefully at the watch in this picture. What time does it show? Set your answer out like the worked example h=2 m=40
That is h=5 m=26
